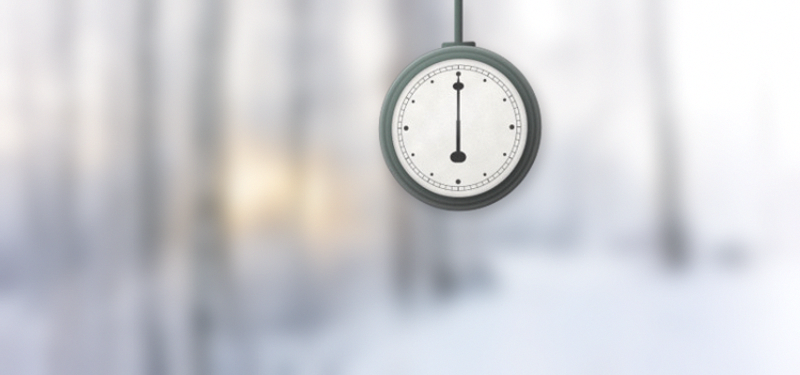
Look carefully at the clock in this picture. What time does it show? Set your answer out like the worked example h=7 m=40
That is h=6 m=0
